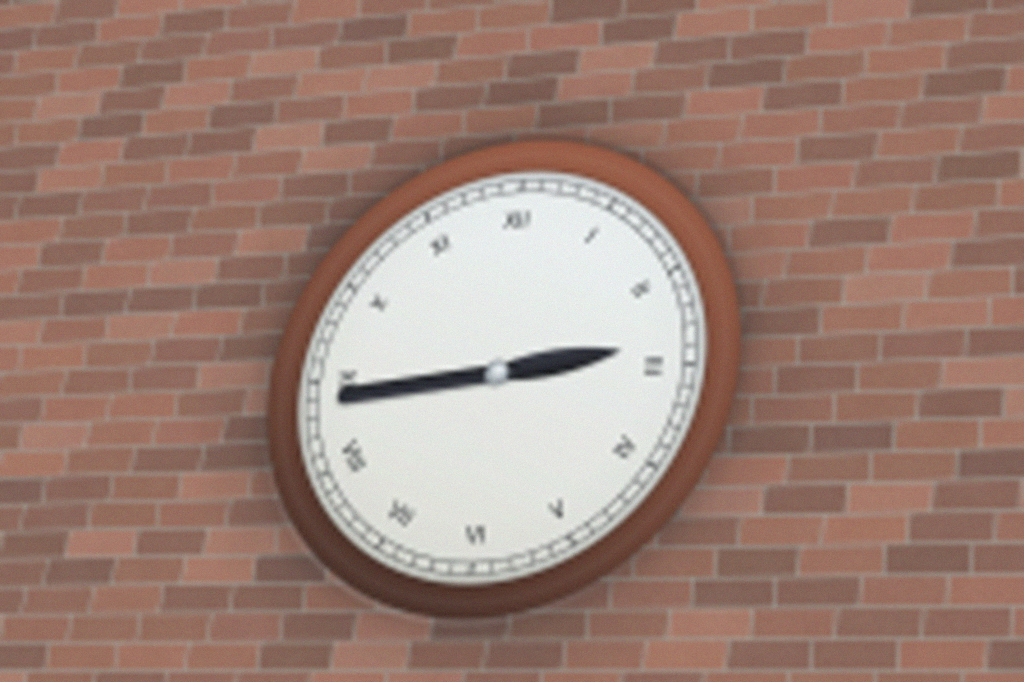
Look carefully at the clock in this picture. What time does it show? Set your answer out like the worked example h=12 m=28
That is h=2 m=44
